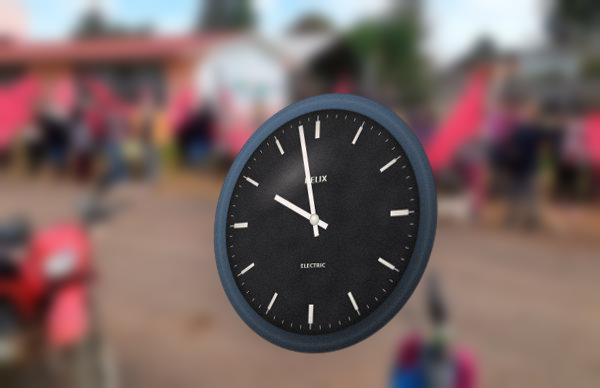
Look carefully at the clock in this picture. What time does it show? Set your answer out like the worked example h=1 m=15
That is h=9 m=58
